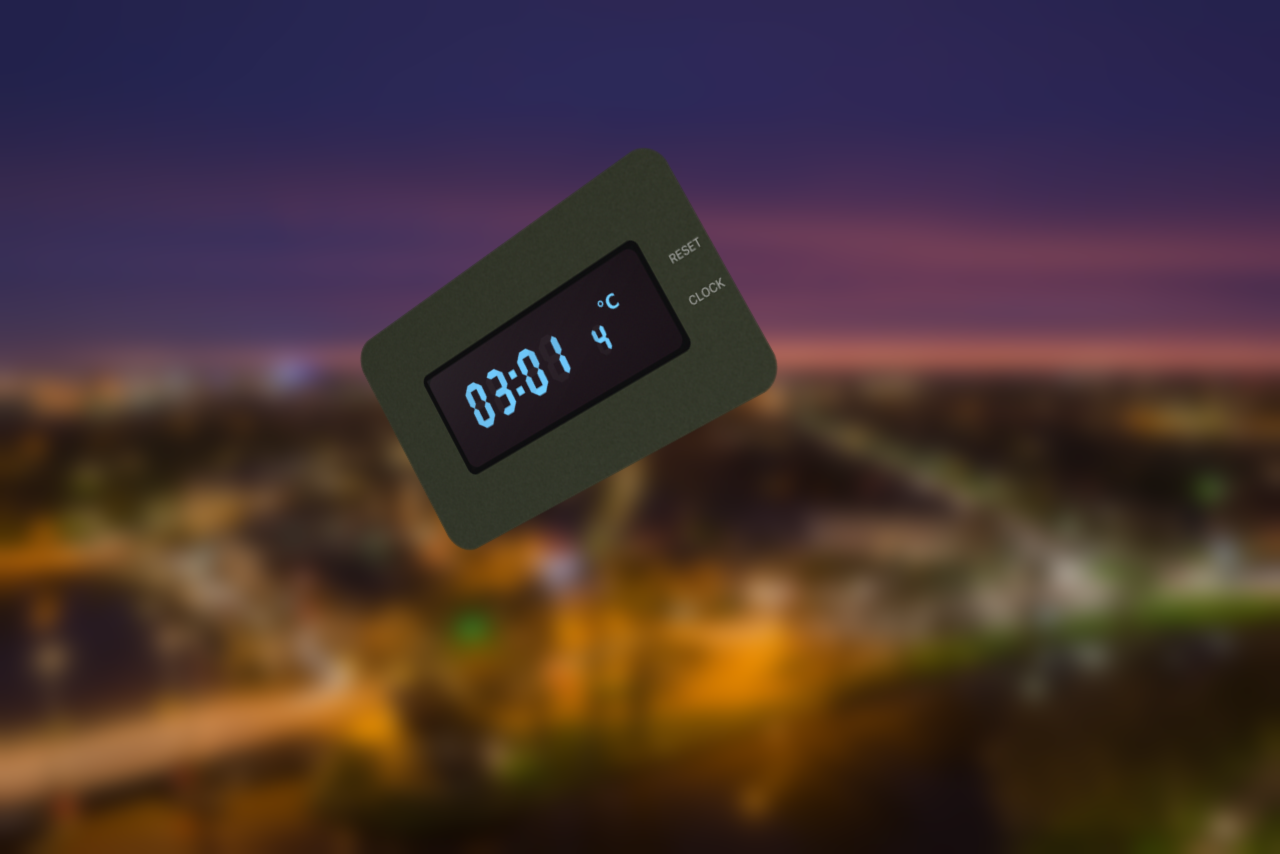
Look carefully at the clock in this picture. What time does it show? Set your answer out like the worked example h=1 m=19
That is h=3 m=1
